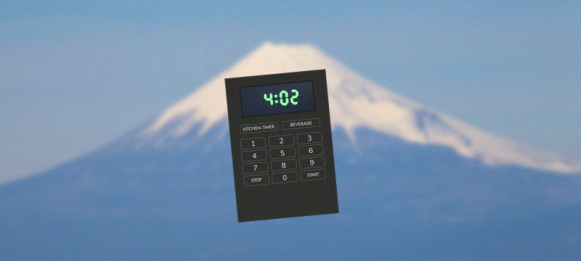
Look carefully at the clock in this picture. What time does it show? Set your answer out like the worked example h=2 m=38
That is h=4 m=2
